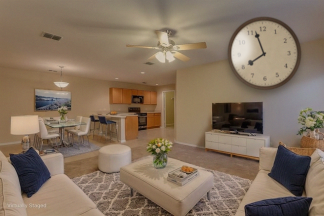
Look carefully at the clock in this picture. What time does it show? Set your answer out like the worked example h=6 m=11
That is h=7 m=57
